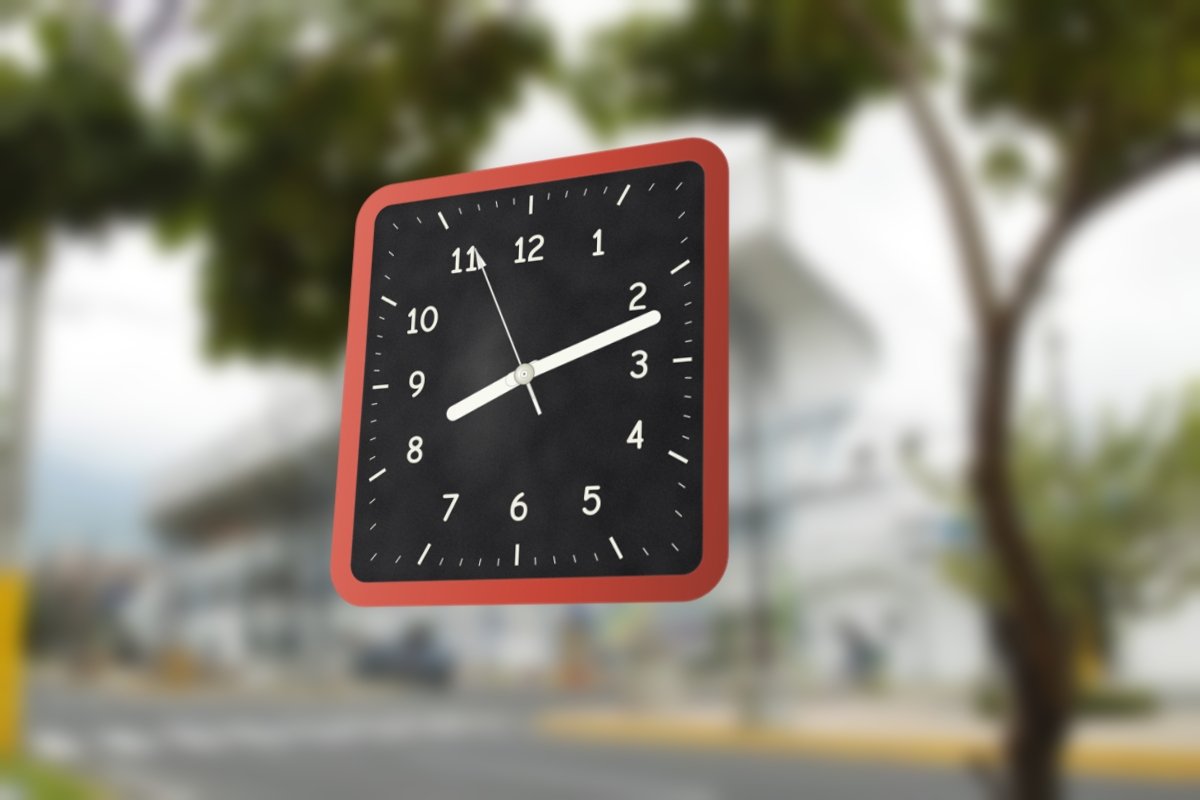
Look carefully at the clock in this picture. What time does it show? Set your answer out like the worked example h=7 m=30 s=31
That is h=8 m=11 s=56
